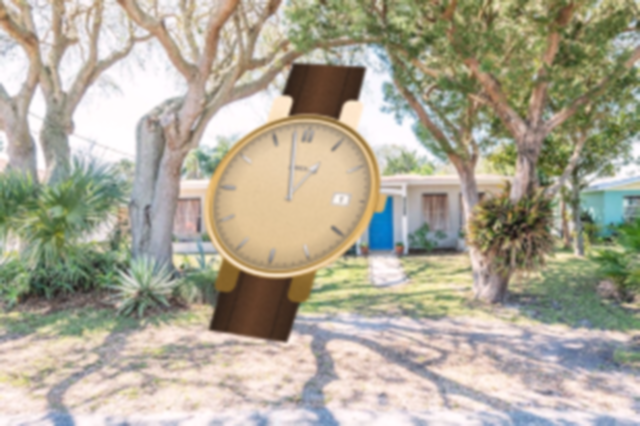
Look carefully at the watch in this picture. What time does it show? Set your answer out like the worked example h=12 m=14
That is h=12 m=58
